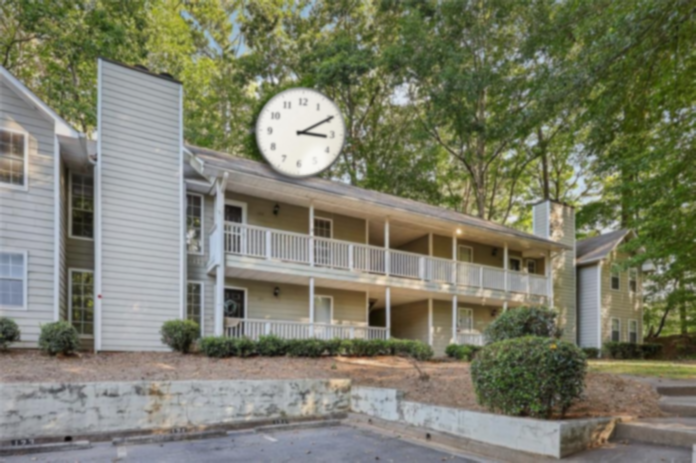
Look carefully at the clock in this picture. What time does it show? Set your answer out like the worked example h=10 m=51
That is h=3 m=10
